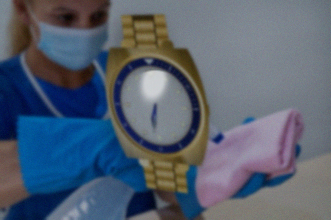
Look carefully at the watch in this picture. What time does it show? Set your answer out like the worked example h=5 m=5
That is h=6 m=32
